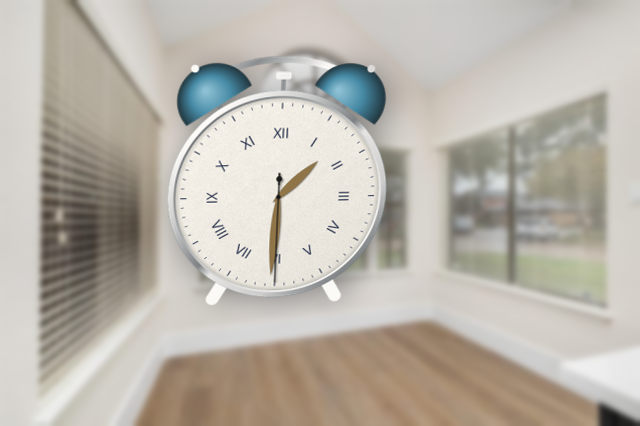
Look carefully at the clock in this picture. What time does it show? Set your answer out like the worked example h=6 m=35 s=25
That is h=1 m=30 s=30
